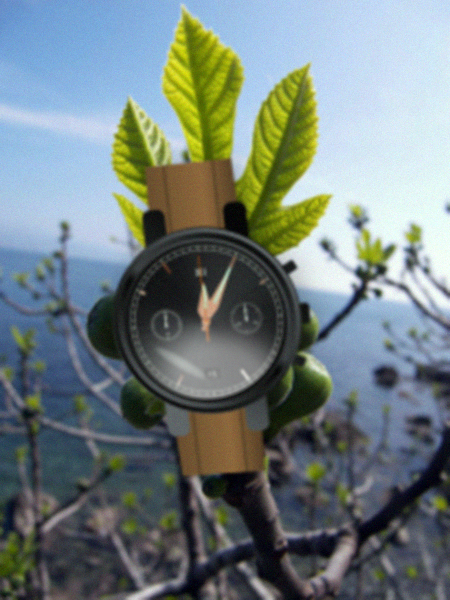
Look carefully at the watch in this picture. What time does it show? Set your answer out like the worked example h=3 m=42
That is h=12 m=5
